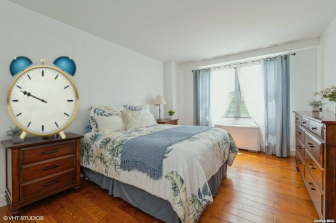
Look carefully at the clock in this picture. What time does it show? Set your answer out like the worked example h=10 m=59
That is h=9 m=49
